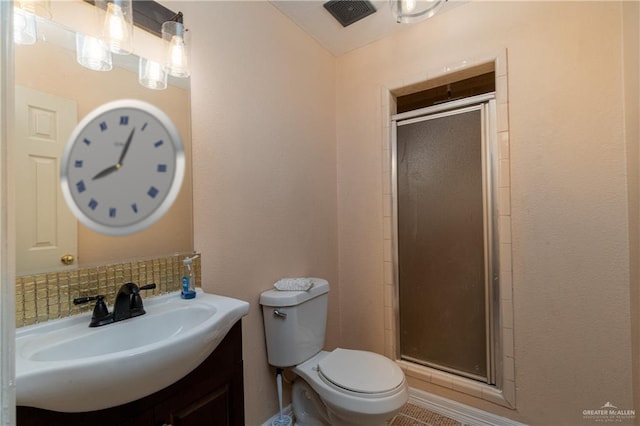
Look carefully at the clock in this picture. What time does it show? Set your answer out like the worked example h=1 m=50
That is h=8 m=3
